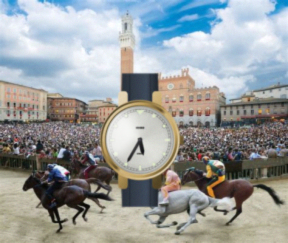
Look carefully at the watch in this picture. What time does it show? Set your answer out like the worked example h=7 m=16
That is h=5 m=35
